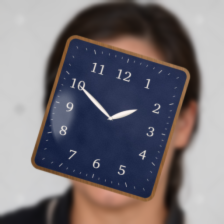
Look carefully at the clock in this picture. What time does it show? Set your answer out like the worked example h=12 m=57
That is h=1 m=50
